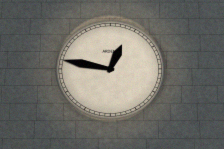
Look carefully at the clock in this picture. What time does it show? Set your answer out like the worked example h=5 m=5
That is h=12 m=47
